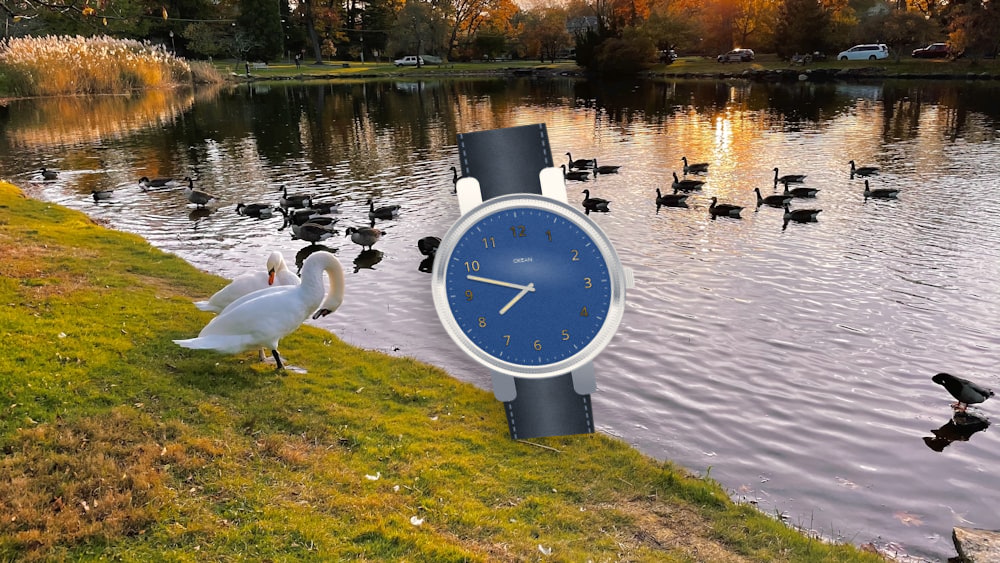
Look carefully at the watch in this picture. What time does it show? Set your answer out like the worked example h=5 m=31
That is h=7 m=48
